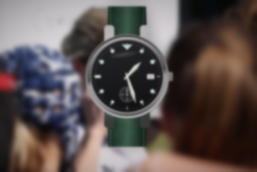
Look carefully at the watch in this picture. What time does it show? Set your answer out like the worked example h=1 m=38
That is h=1 m=27
